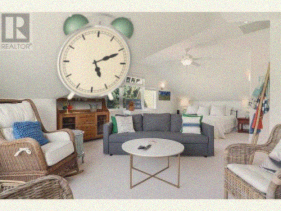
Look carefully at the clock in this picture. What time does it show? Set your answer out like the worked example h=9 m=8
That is h=5 m=11
